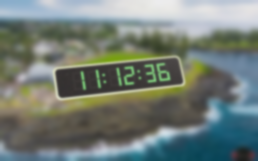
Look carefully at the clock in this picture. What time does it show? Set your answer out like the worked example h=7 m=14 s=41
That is h=11 m=12 s=36
